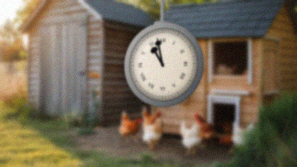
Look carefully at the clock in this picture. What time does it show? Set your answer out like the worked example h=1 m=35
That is h=10 m=58
